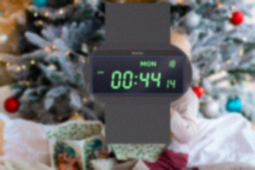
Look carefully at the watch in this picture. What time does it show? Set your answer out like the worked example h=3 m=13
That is h=0 m=44
